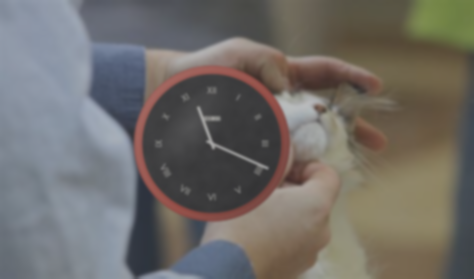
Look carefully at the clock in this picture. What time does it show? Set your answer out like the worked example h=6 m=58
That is h=11 m=19
